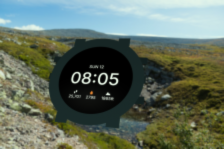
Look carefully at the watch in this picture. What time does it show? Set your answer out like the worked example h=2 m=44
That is h=8 m=5
